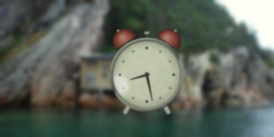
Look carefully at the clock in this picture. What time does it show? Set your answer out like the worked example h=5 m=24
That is h=8 m=28
